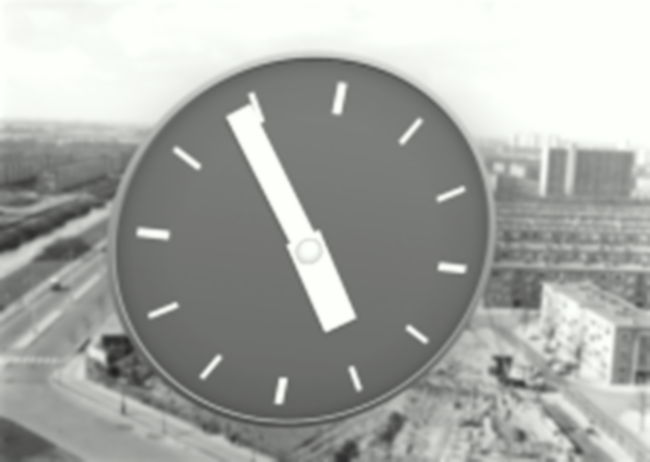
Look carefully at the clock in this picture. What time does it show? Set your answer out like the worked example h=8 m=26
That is h=4 m=54
